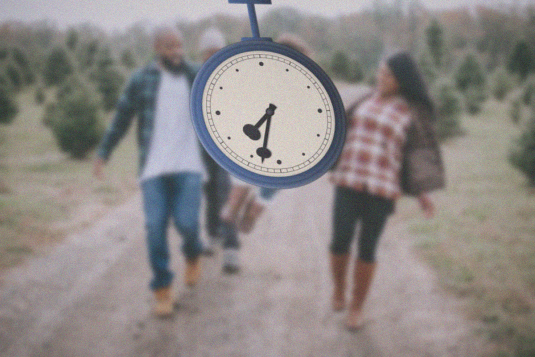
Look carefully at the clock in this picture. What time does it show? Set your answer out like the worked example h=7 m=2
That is h=7 m=33
